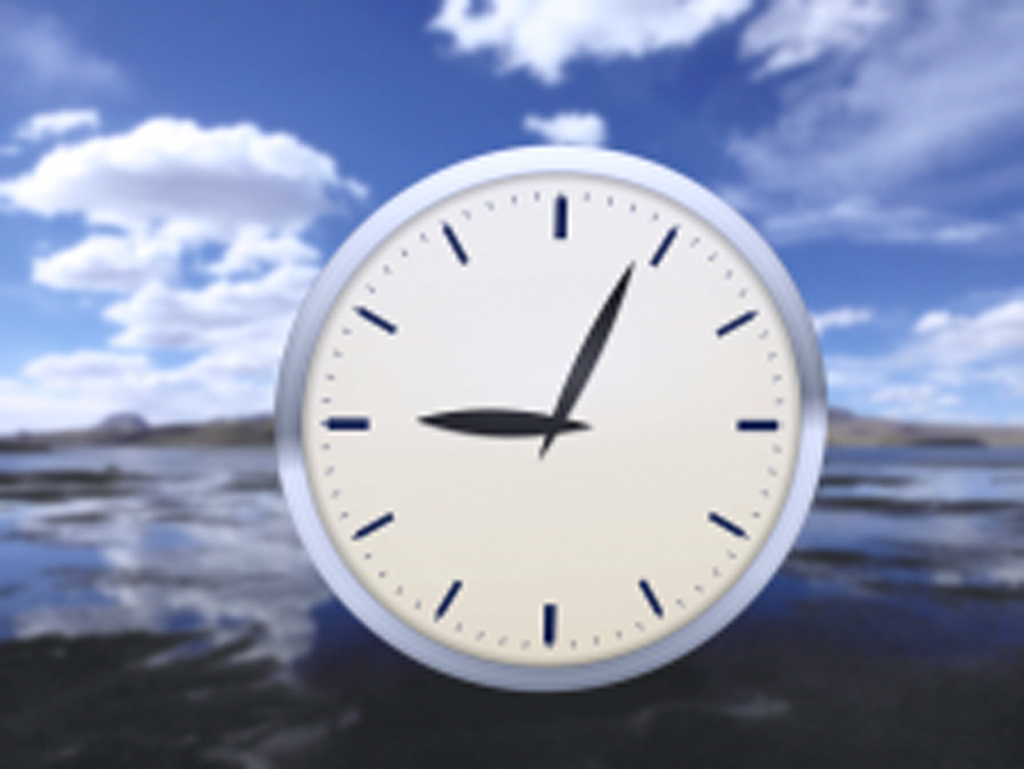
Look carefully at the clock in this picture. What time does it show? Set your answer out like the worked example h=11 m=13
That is h=9 m=4
